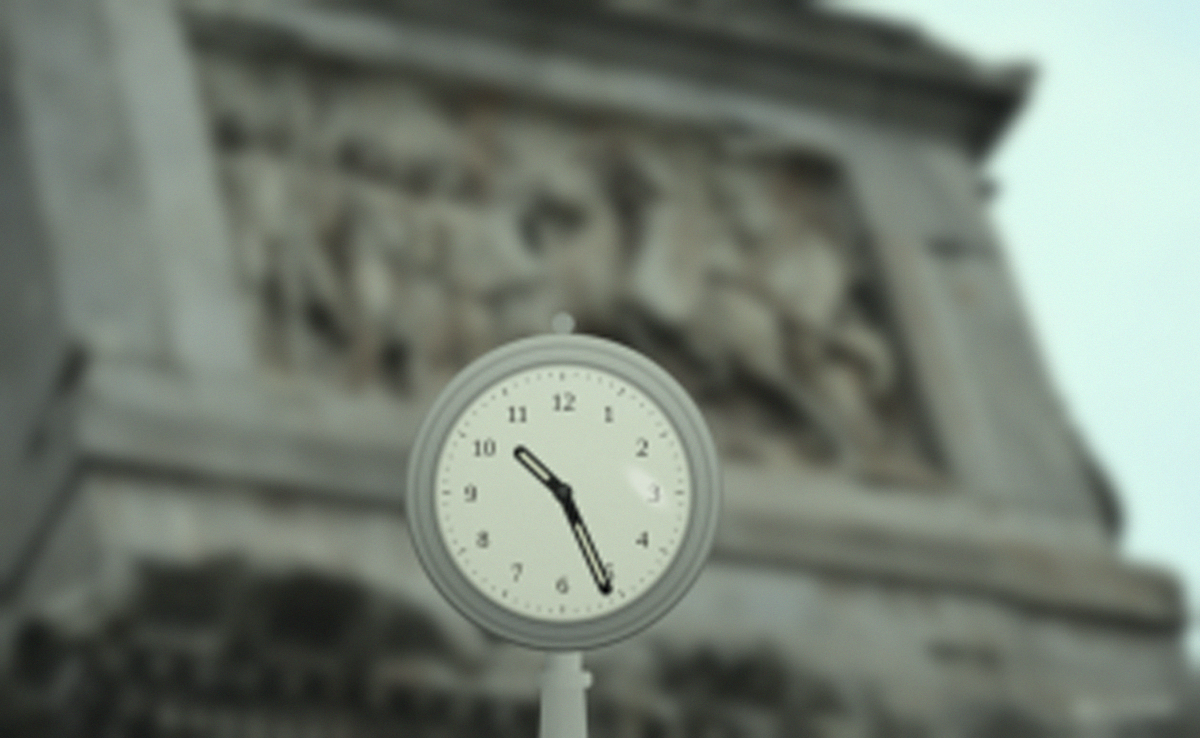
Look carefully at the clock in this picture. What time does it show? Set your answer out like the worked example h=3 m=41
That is h=10 m=26
